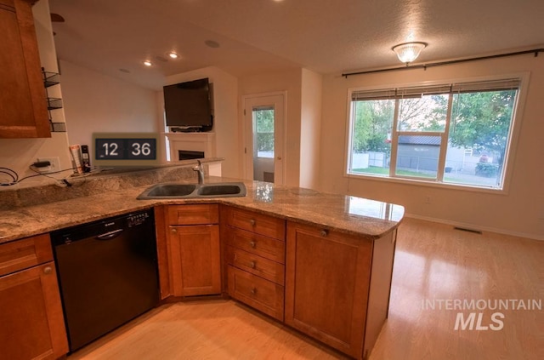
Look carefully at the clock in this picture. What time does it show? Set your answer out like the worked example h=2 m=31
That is h=12 m=36
